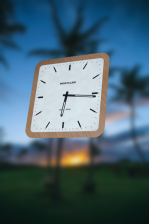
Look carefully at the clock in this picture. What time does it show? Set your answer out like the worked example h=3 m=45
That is h=6 m=16
